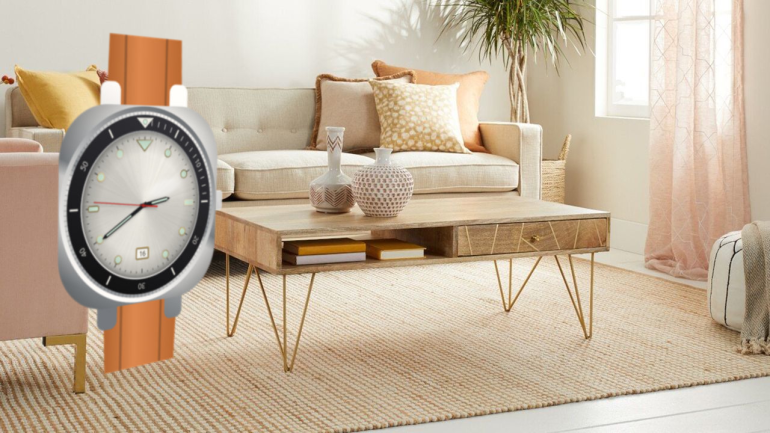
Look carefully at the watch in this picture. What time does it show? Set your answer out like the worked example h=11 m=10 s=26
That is h=2 m=39 s=46
